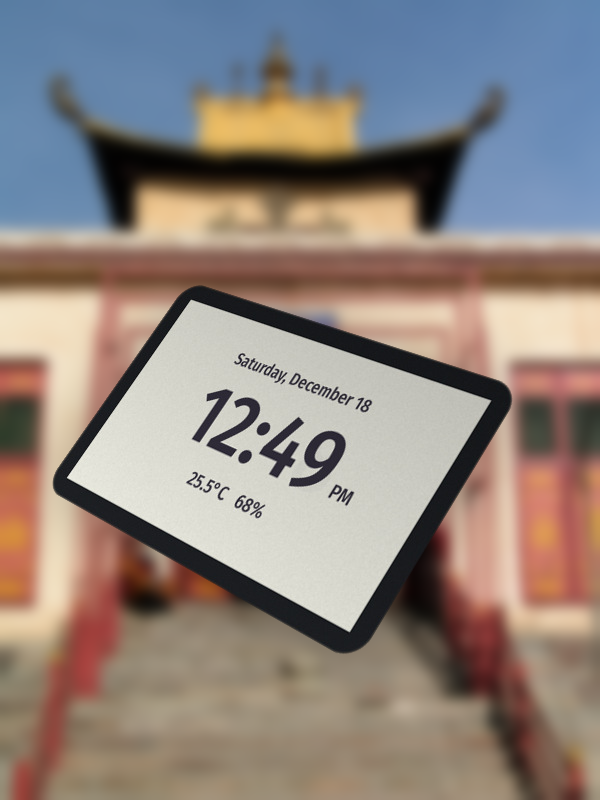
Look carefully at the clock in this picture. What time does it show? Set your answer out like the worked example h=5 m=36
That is h=12 m=49
